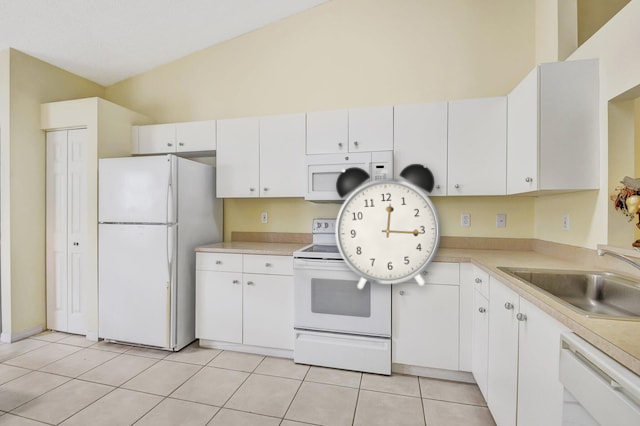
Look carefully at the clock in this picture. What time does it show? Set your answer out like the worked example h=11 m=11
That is h=12 m=16
